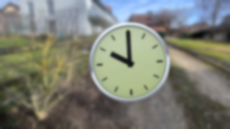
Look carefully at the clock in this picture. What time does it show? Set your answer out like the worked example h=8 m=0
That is h=10 m=0
